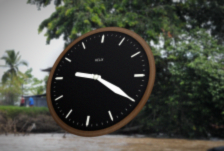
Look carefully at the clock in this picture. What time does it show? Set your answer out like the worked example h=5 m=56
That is h=9 m=20
